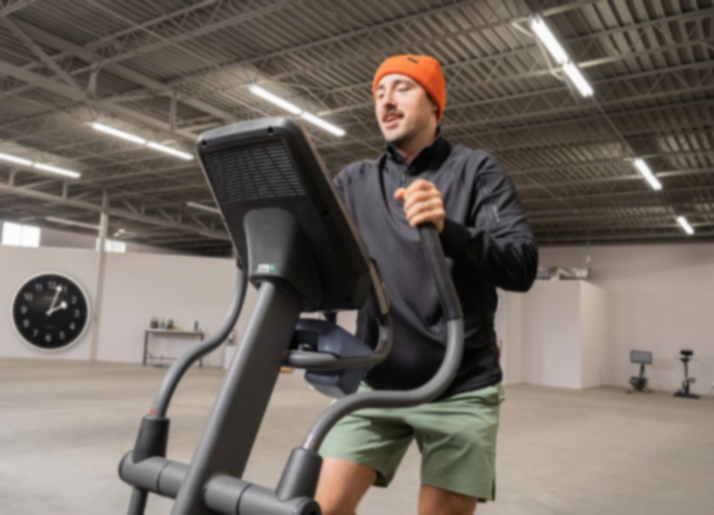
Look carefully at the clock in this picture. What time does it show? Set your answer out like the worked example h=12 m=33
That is h=2 m=3
